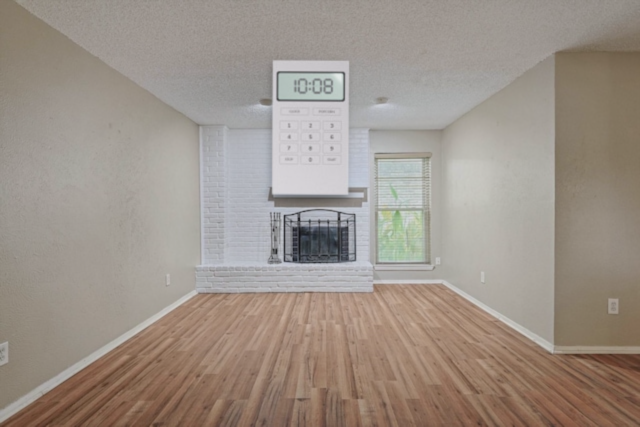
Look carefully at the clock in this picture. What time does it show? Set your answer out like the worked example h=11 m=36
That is h=10 m=8
